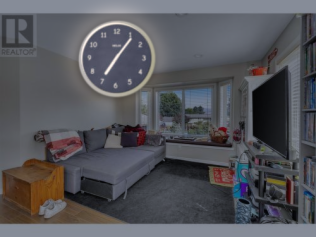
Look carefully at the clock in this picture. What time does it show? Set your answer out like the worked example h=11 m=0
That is h=7 m=6
